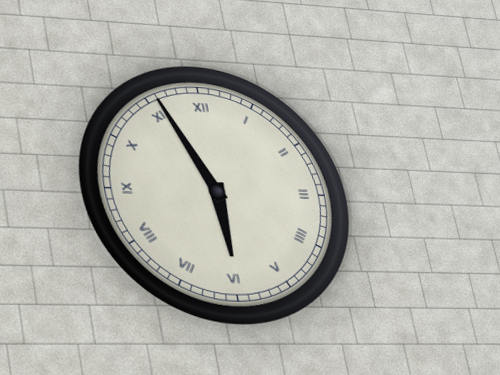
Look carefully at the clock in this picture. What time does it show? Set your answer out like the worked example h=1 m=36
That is h=5 m=56
